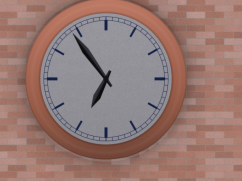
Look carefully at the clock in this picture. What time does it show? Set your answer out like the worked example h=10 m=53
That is h=6 m=54
